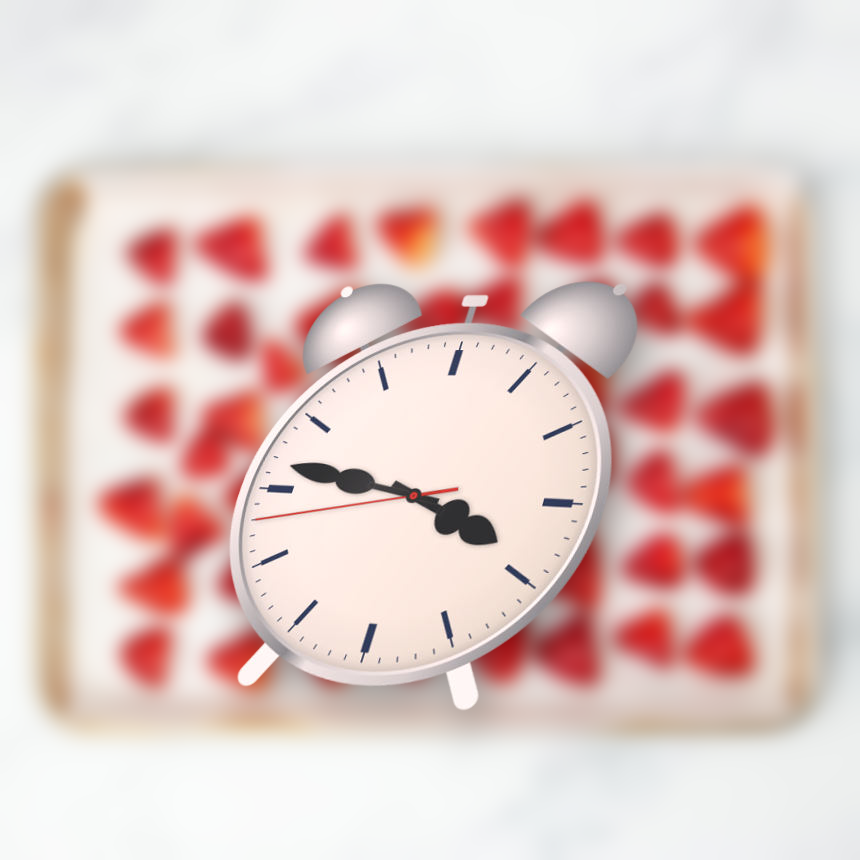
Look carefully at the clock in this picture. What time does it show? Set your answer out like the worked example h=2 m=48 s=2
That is h=3 m=46 s=43
